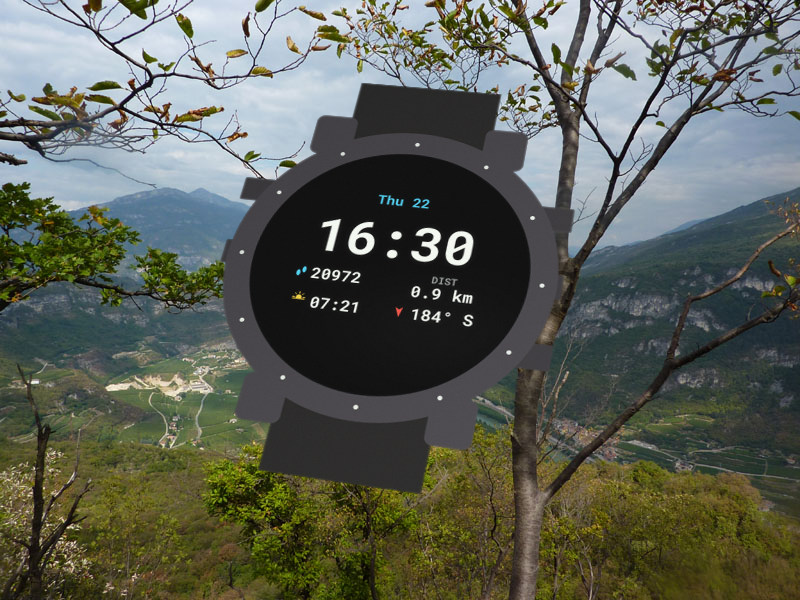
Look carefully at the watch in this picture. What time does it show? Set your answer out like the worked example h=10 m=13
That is h=16 m=30
